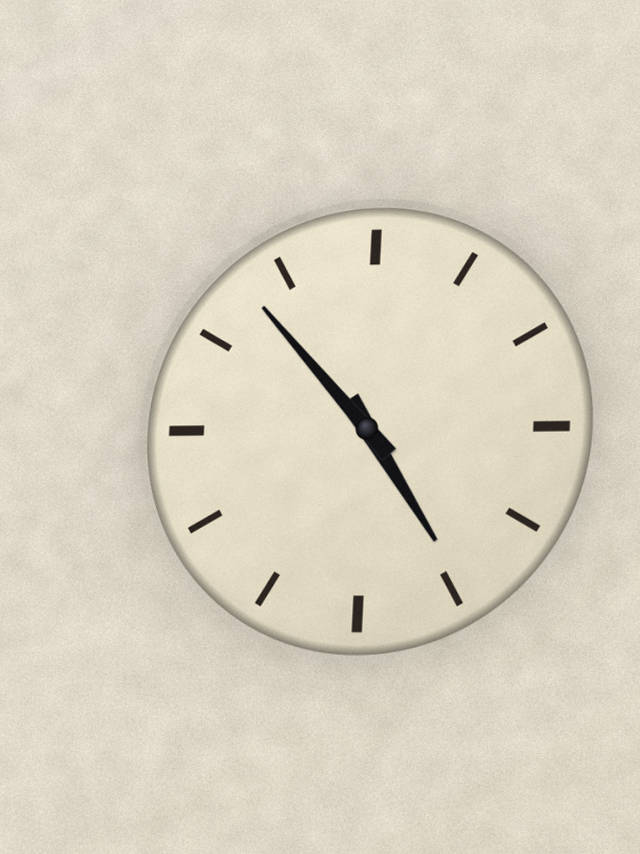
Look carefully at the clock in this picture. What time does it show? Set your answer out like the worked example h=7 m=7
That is h=4 m=53
